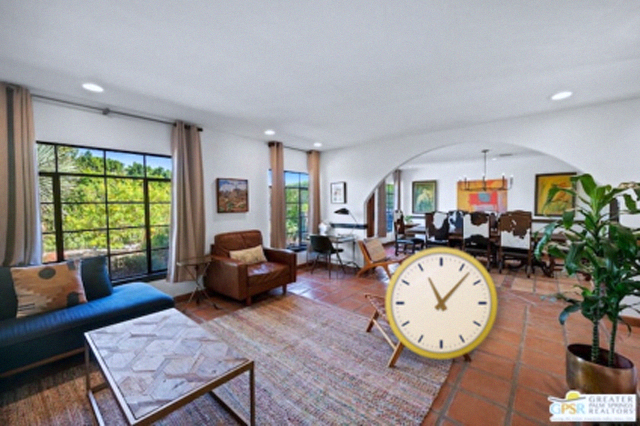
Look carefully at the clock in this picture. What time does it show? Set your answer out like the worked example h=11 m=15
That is h=11 m=7
